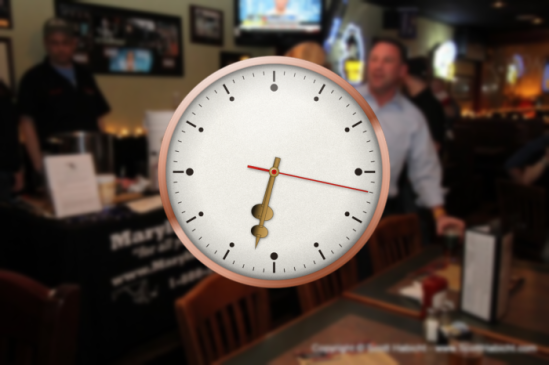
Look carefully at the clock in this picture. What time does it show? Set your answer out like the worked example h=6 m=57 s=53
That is h=6 m=32 s=17
